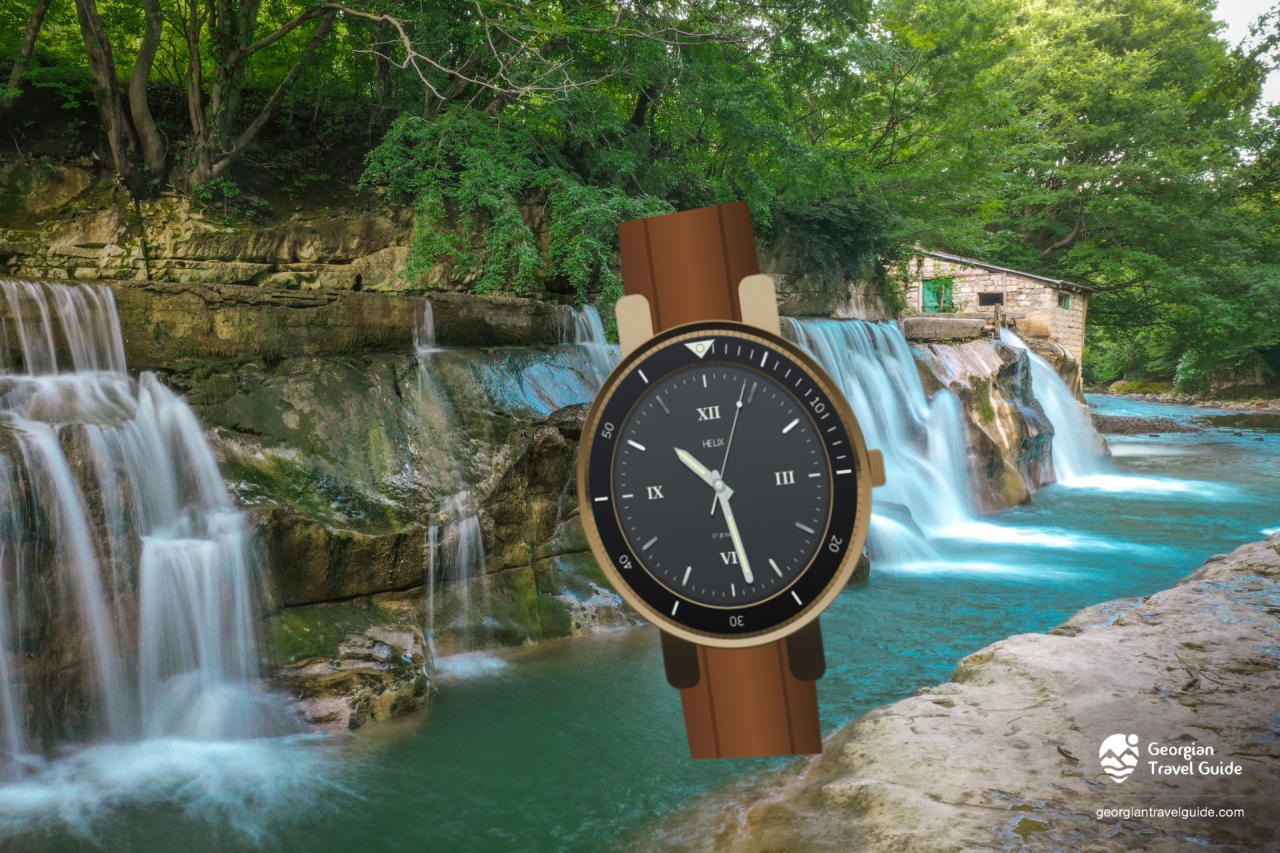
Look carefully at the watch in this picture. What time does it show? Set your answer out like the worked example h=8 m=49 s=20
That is h=10 m=28 s=4
